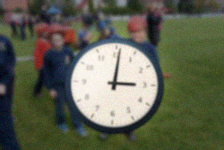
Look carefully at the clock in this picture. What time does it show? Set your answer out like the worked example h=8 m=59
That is h=3 m=1
